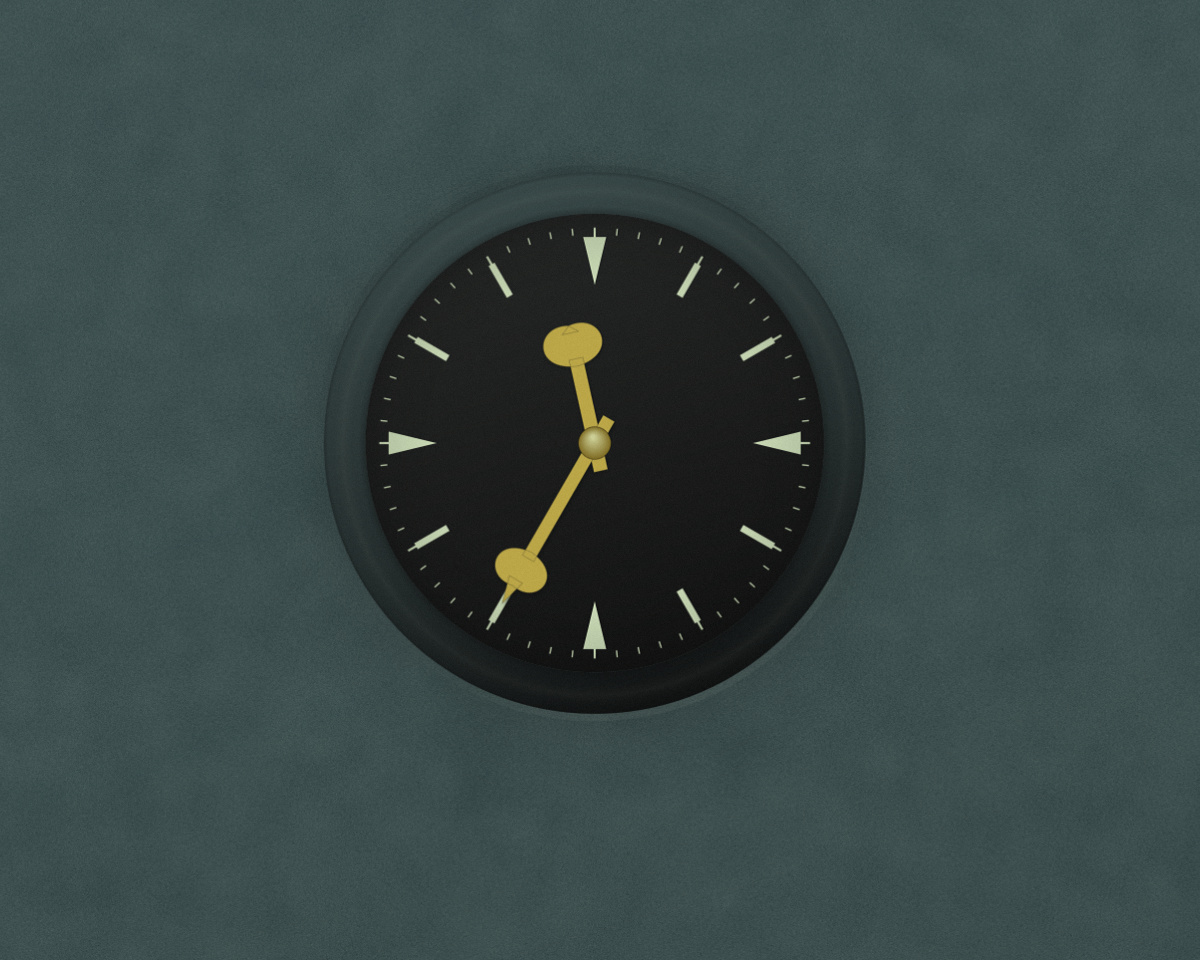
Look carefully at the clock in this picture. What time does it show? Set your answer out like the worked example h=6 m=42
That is h=11 m=35
